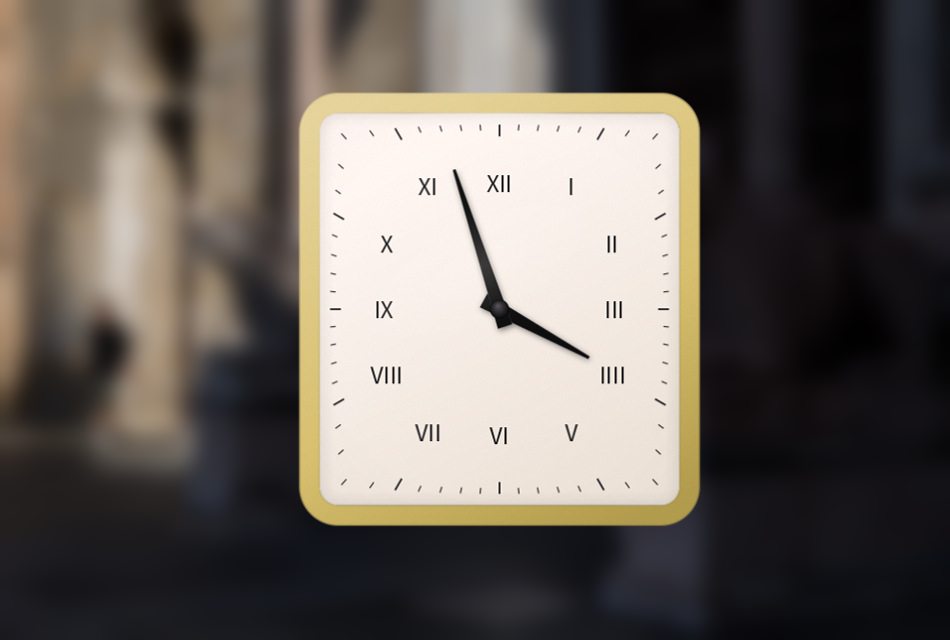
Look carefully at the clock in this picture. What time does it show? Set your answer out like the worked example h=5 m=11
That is h=3 m=57
